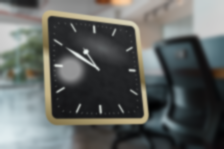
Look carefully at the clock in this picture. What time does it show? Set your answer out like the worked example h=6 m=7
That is h=10 m=50
